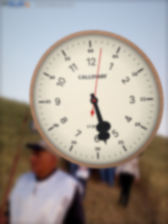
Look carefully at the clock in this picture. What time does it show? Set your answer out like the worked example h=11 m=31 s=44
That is h=5 m=28 s=2
